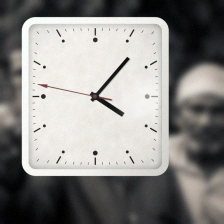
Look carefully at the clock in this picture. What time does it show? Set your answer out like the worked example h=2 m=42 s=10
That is h=4 m=6 s=47
